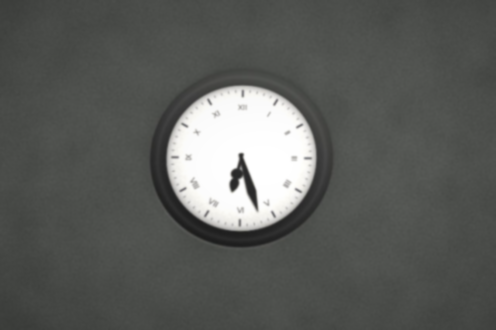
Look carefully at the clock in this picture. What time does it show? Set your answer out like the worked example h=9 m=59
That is h=6 m=27
